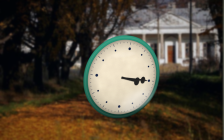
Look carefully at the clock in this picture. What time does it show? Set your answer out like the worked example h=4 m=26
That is h=3 m=15
